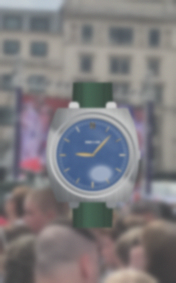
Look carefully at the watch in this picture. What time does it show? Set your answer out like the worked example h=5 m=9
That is h=9 m=7
